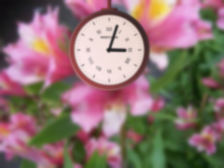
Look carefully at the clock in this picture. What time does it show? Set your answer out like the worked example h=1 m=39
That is h=3 m=3
